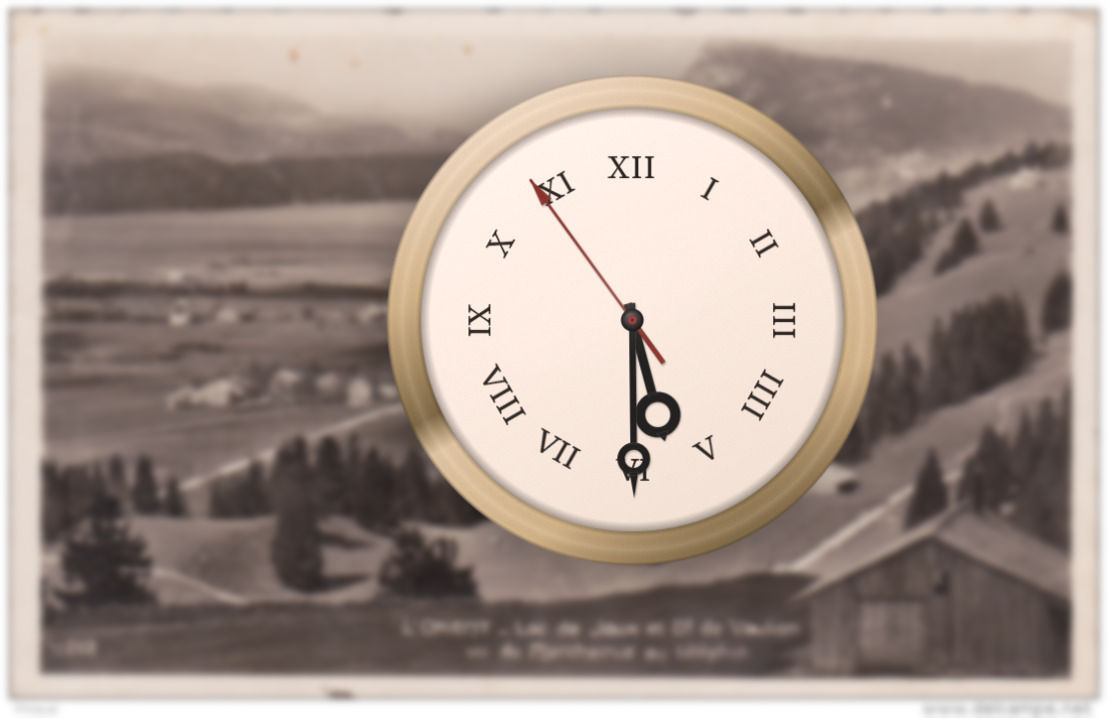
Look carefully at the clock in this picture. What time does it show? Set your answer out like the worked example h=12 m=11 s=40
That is h=5 m=29 s=54
